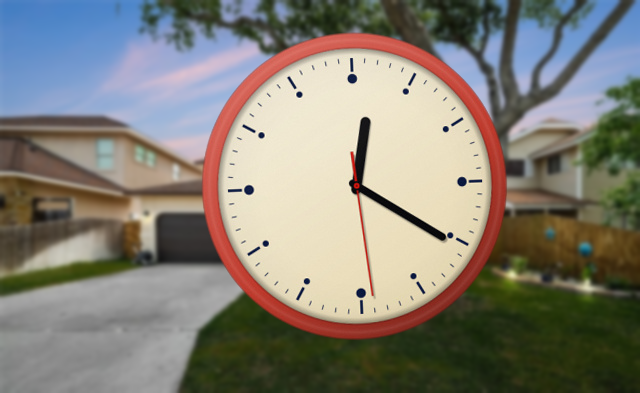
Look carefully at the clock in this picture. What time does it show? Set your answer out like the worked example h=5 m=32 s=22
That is h=12 m=20 s=29
